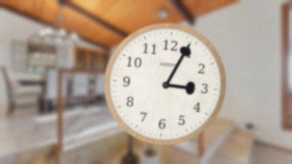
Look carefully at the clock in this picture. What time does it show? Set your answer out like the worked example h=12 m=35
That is h=3 m=4
